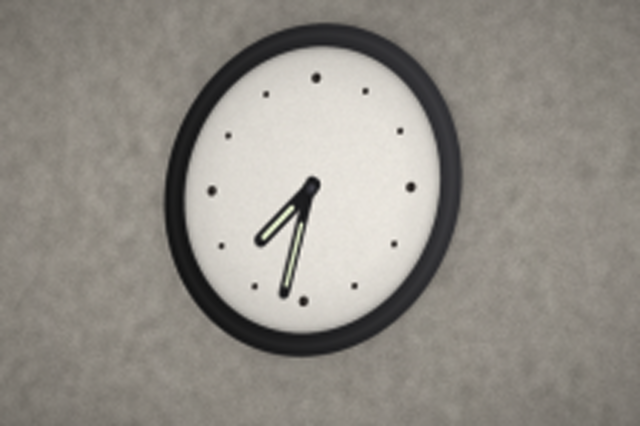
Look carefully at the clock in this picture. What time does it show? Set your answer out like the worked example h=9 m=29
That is h=7 m=32
